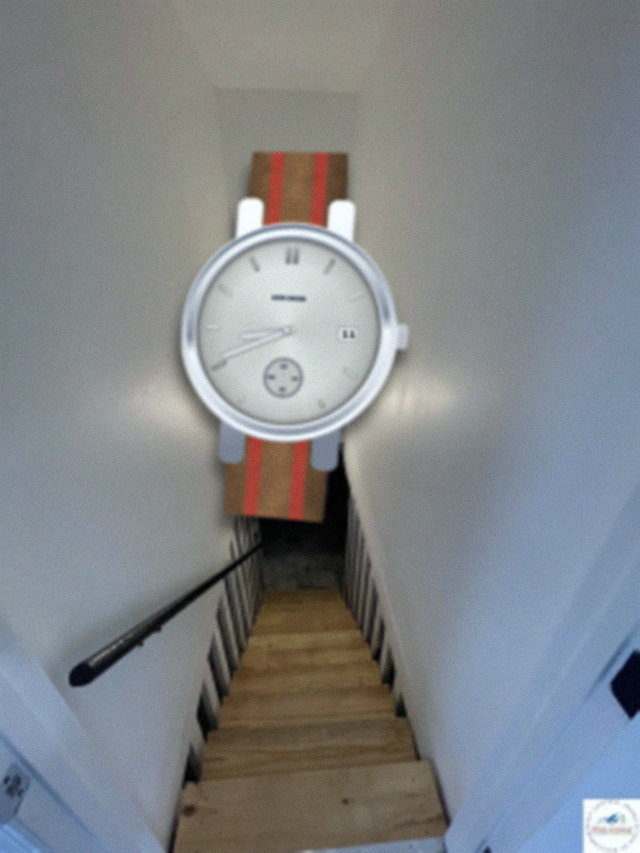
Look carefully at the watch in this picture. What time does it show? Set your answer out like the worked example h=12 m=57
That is h=8 m=41
